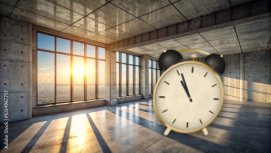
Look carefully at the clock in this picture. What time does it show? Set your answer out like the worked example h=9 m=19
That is h=10 m=56
